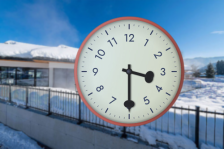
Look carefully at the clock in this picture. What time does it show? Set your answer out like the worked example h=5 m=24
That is h=3 m=30
